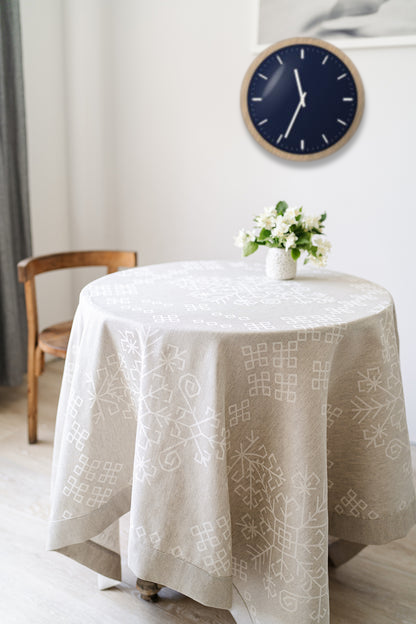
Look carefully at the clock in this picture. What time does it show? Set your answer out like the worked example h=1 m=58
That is h=11 m=34
